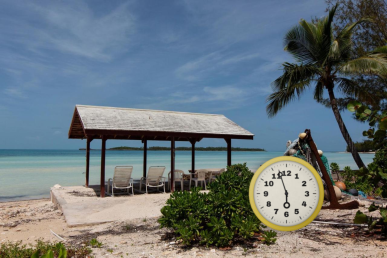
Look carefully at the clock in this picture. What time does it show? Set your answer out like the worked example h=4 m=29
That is h=5 m=57
